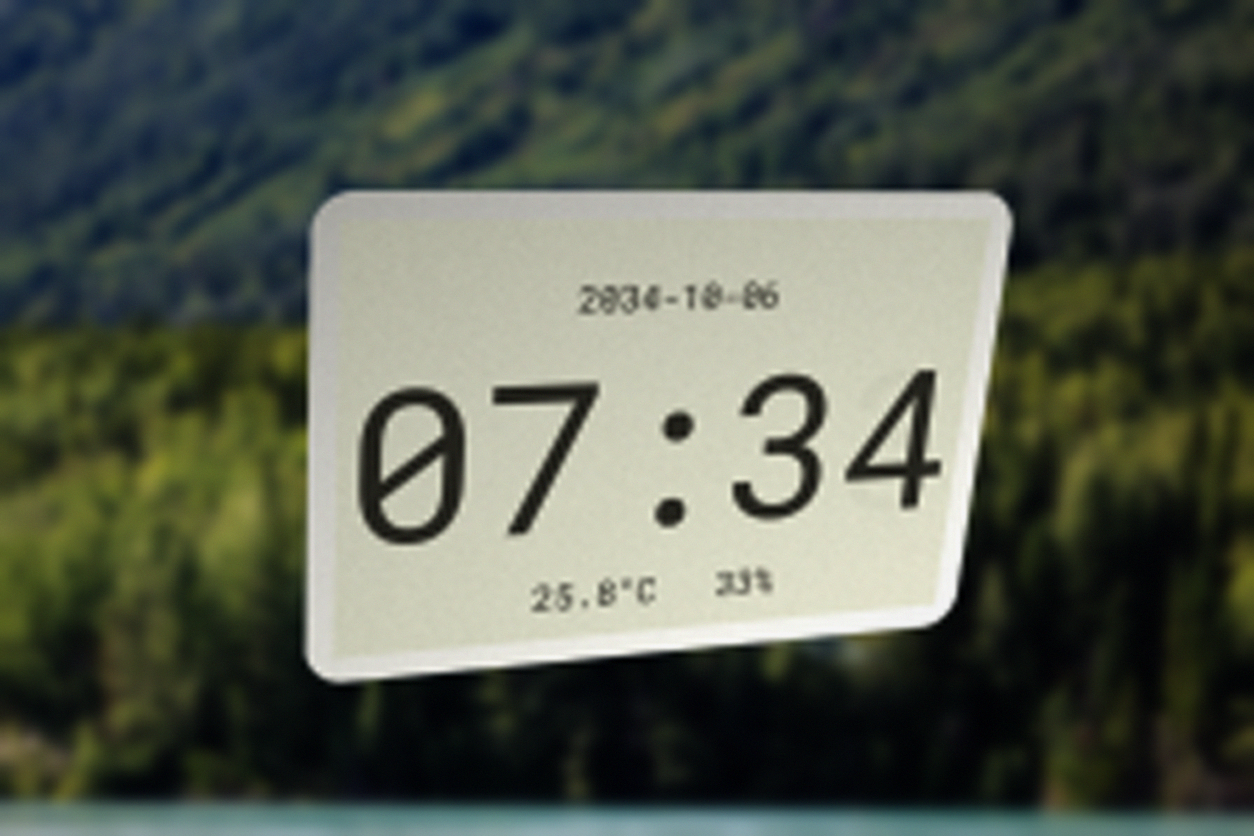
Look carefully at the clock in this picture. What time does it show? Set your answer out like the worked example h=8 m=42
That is h=7 m=34
